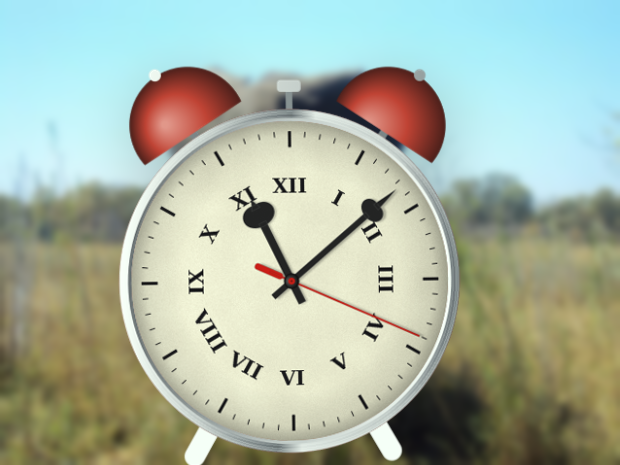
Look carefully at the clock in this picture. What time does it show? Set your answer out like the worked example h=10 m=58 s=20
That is h=11 m=8 s=19
